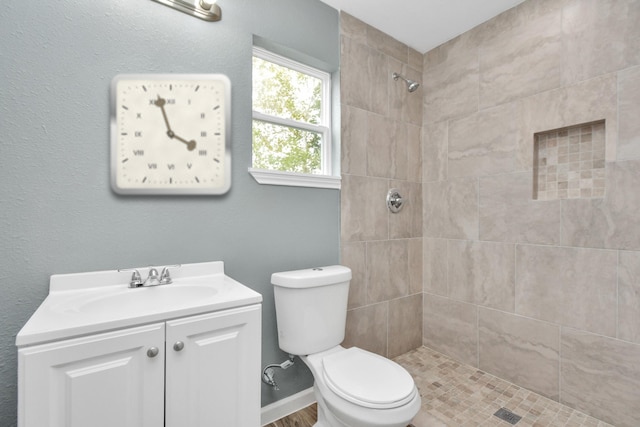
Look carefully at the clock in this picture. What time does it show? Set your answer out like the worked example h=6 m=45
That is h=3 m=57
